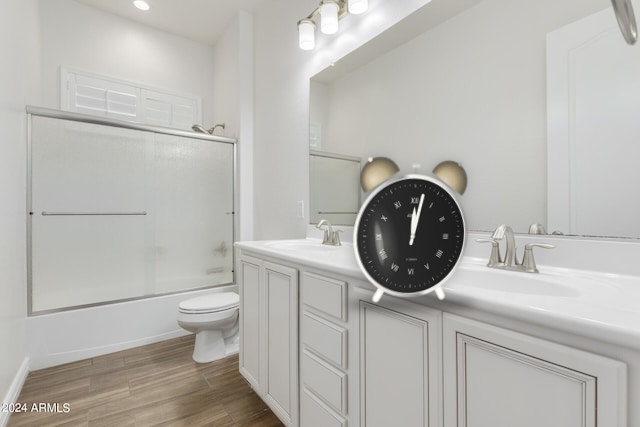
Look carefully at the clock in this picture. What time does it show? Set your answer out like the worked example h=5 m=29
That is h=12 m=2
